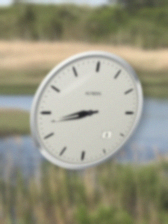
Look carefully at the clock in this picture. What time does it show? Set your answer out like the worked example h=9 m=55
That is h=8 m=43
